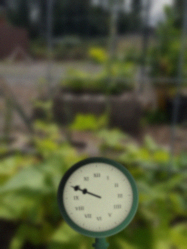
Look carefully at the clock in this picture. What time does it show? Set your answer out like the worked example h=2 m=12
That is h=9 m=49
